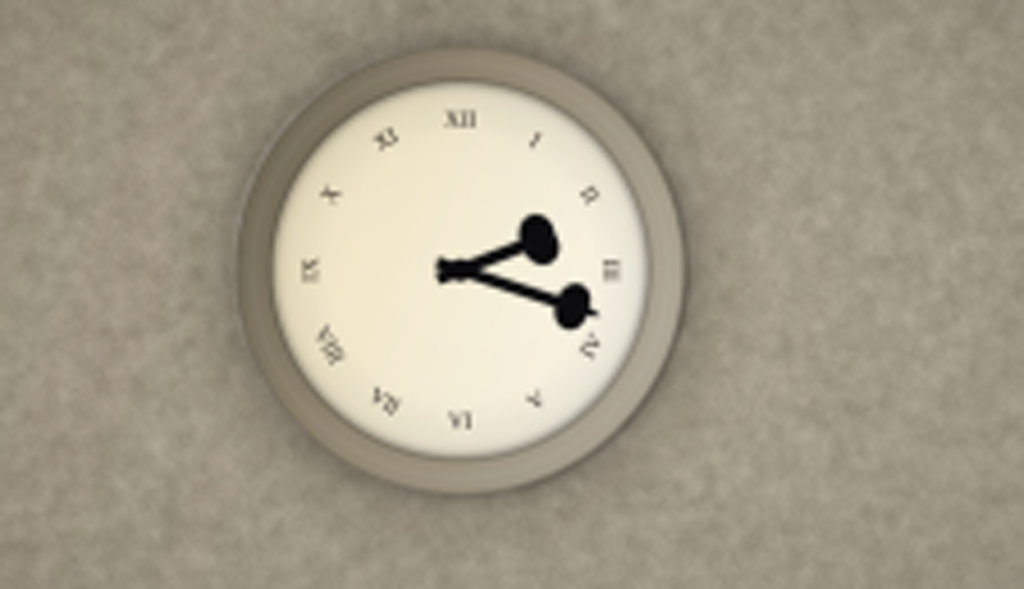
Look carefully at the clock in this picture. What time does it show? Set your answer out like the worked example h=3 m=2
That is h=2 m=18
